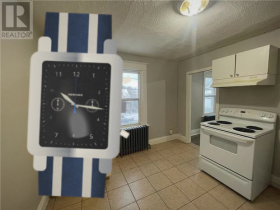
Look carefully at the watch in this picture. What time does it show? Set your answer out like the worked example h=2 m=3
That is h=10 m=16
